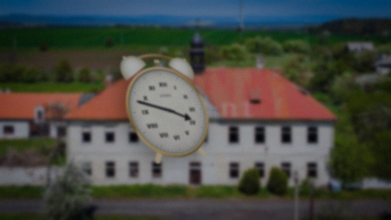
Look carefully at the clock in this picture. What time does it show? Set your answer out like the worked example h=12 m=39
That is h=3 m=48
